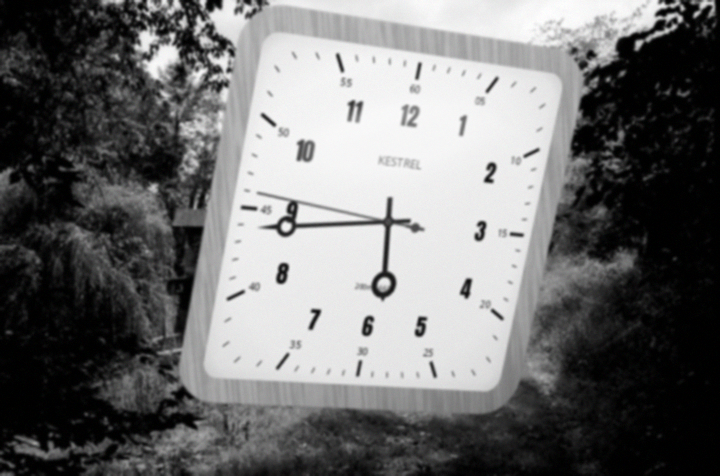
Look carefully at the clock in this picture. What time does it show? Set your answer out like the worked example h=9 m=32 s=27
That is h=5 m=43 s=46
